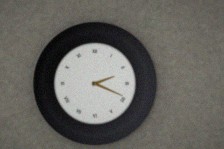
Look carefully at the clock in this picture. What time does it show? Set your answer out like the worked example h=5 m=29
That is h=2 m=19
